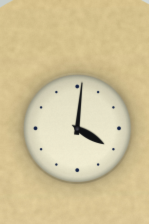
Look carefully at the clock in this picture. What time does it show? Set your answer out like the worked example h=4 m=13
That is h=4 m=1
